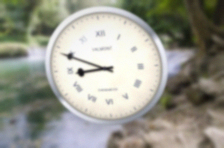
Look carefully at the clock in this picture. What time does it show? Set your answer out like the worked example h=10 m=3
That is h=8 m=49
